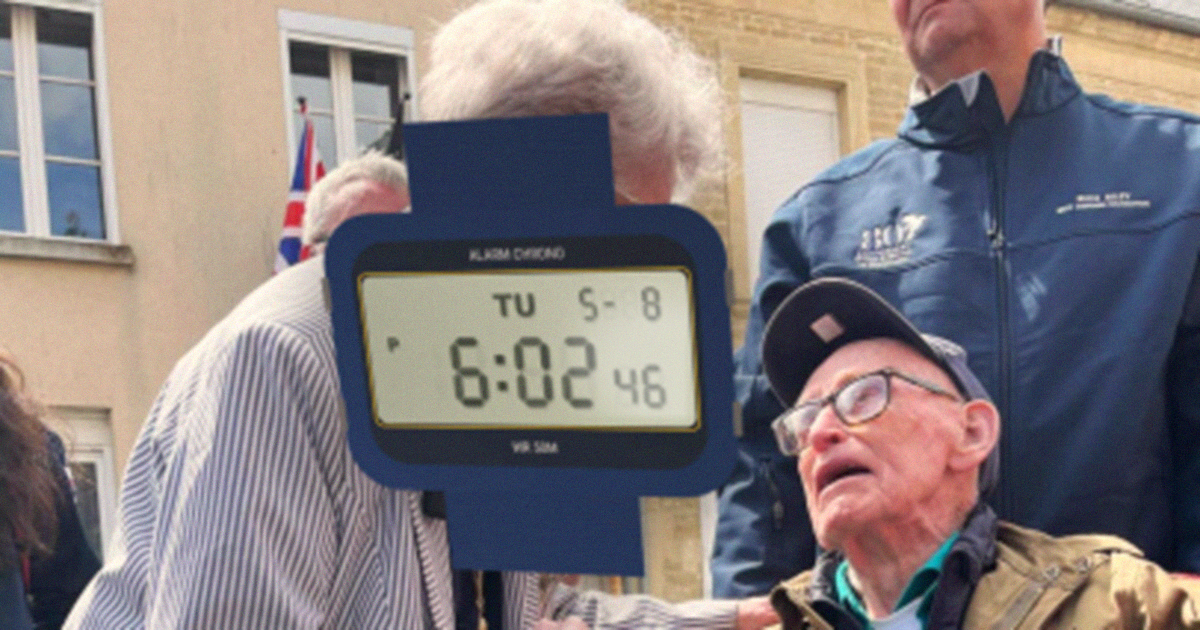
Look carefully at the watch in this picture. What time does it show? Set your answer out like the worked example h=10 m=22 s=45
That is h=6 m=2 s=46
